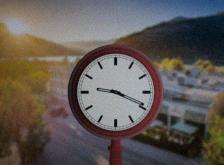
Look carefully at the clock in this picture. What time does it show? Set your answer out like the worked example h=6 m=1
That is h=9 m=19
